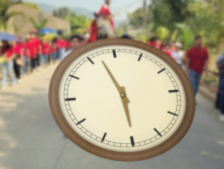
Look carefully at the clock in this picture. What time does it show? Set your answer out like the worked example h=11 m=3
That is h=5 m=57
